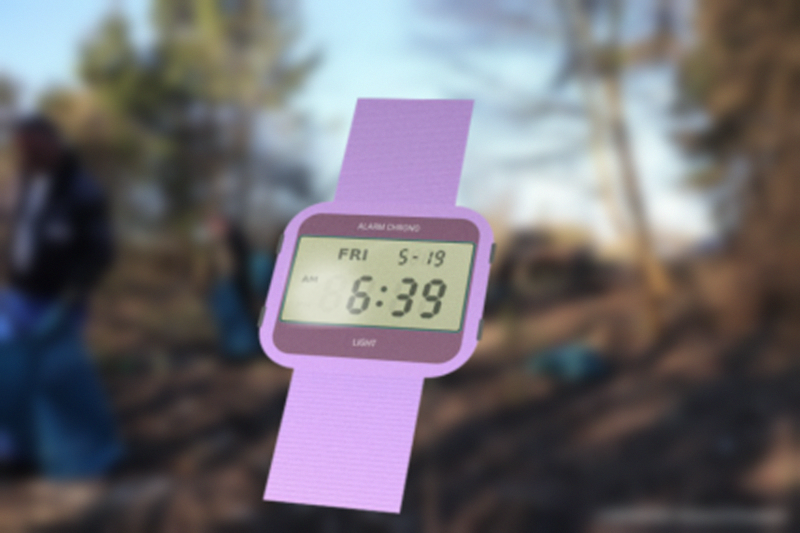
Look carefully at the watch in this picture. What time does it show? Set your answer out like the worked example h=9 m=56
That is h=6 m=39
